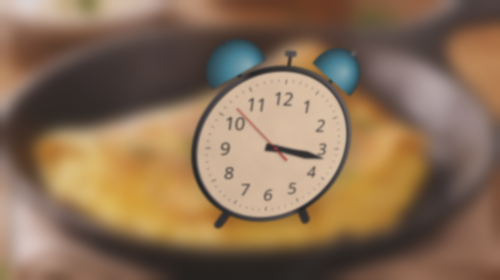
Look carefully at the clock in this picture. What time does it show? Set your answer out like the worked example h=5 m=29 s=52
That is h=3 m=16 s=52
